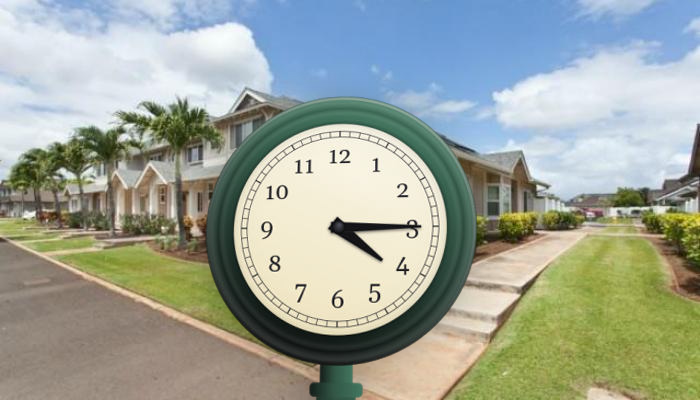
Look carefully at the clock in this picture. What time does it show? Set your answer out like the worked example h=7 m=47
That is h=4 m=15
